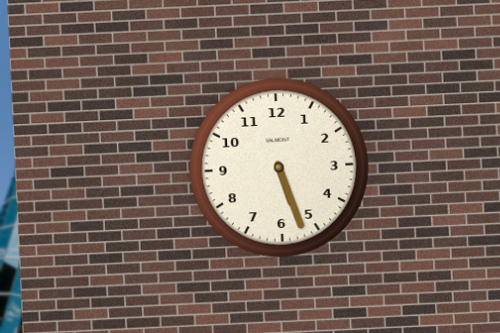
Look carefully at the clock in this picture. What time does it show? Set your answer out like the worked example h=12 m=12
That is h=5 m=27
